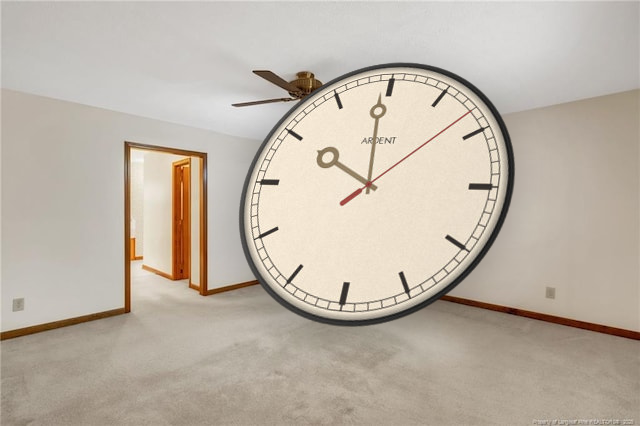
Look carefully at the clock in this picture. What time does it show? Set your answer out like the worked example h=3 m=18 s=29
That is h=9 m=59 s=8
